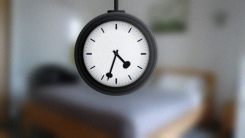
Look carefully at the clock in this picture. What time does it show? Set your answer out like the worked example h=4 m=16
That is h=4 m=33
